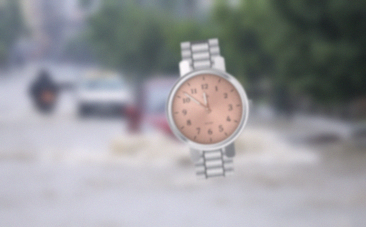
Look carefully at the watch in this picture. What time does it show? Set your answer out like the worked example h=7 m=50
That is h=11 m=52
